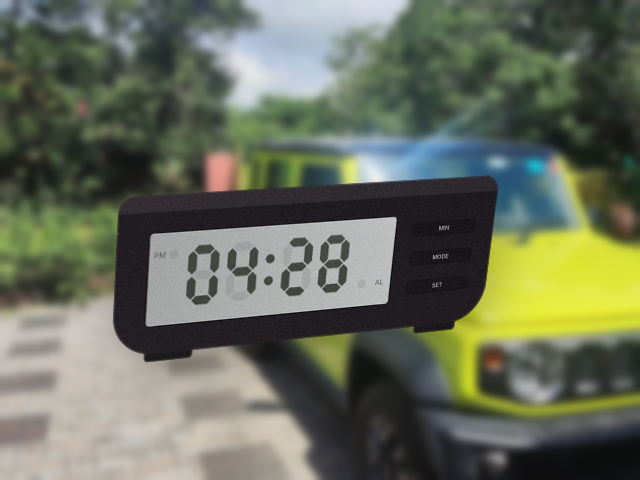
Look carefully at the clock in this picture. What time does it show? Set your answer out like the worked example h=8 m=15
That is h=4 m=28
